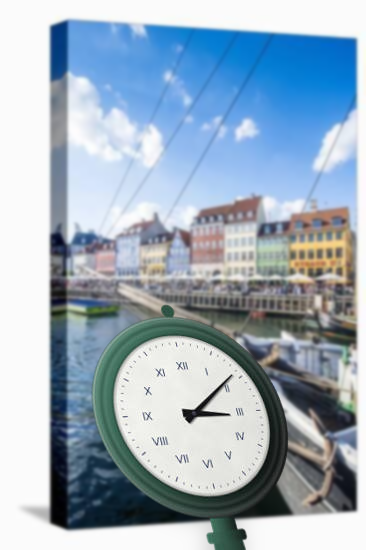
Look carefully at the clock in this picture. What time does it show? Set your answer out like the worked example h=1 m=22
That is h=3 m=9
